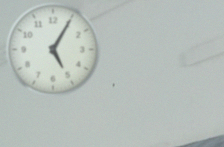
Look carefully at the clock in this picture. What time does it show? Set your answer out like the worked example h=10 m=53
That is h=5 m=5
